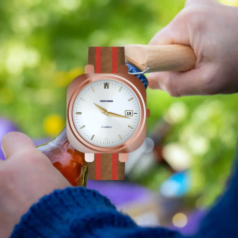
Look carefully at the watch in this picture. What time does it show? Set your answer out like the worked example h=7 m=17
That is h=10 m=17
